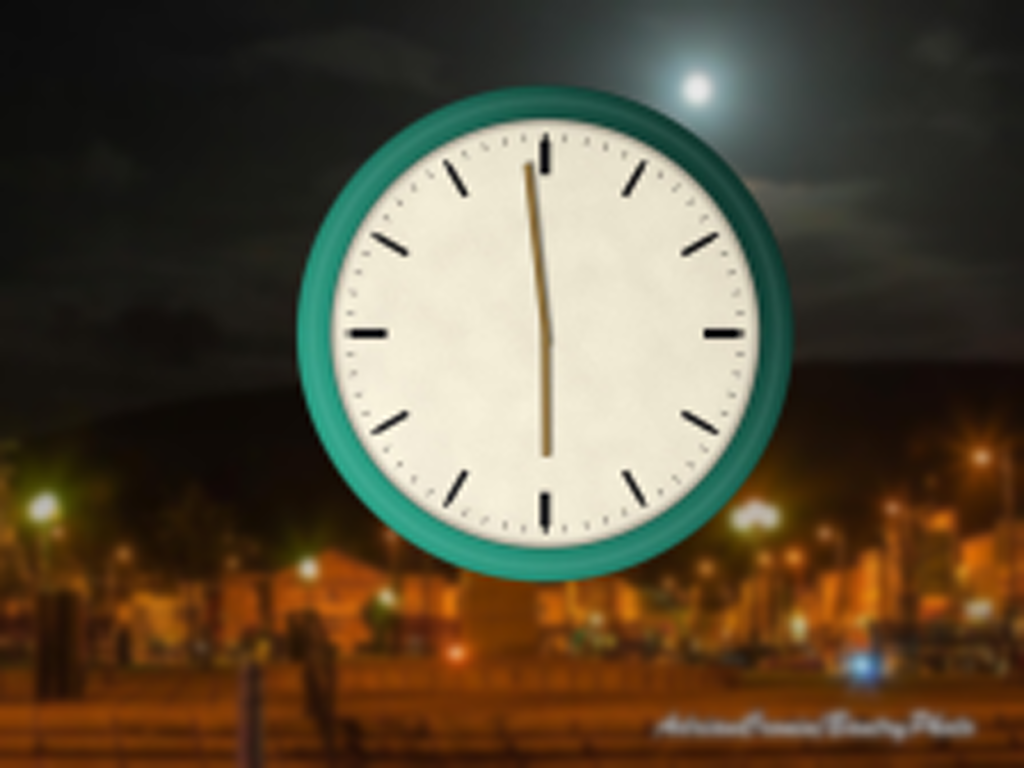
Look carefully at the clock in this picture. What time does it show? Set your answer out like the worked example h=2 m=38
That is h=5 m=59
